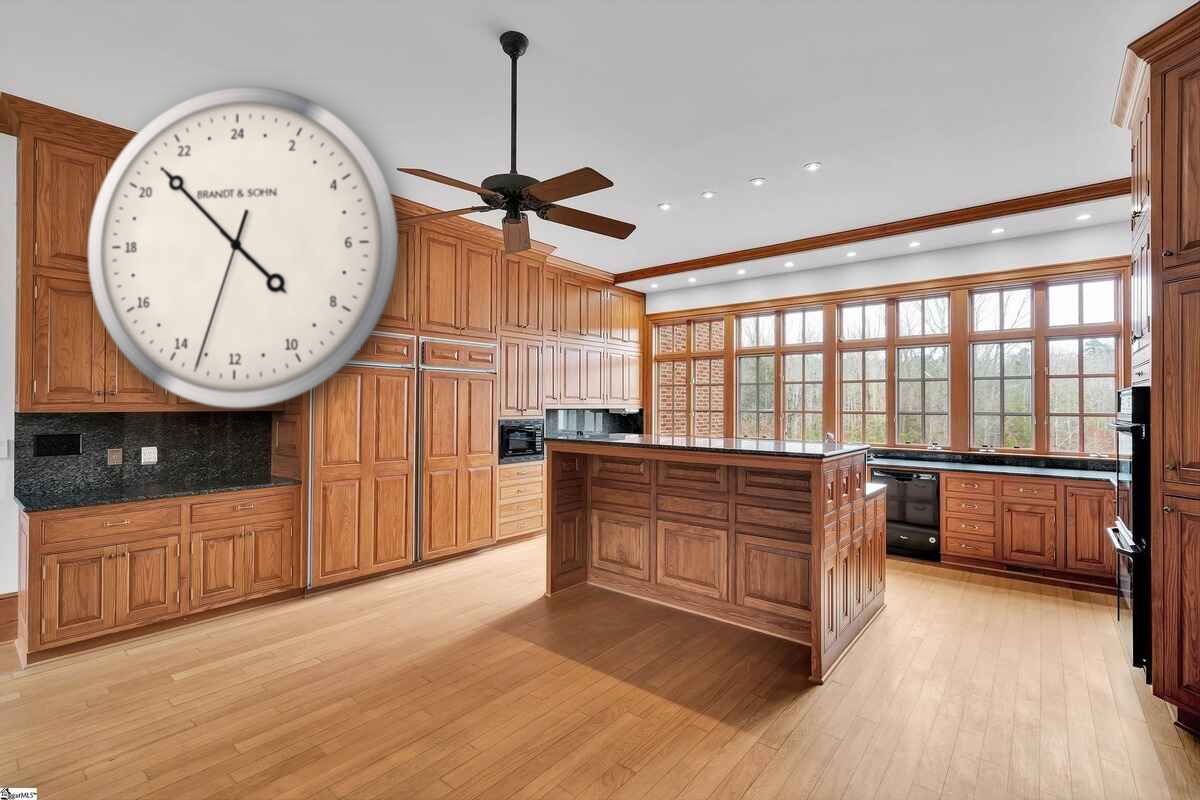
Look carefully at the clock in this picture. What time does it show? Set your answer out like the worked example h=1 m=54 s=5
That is h=8 m=52 s=33
